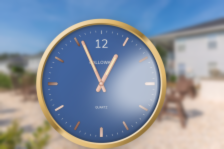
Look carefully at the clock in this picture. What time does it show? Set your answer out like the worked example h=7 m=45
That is h=12 m=56
